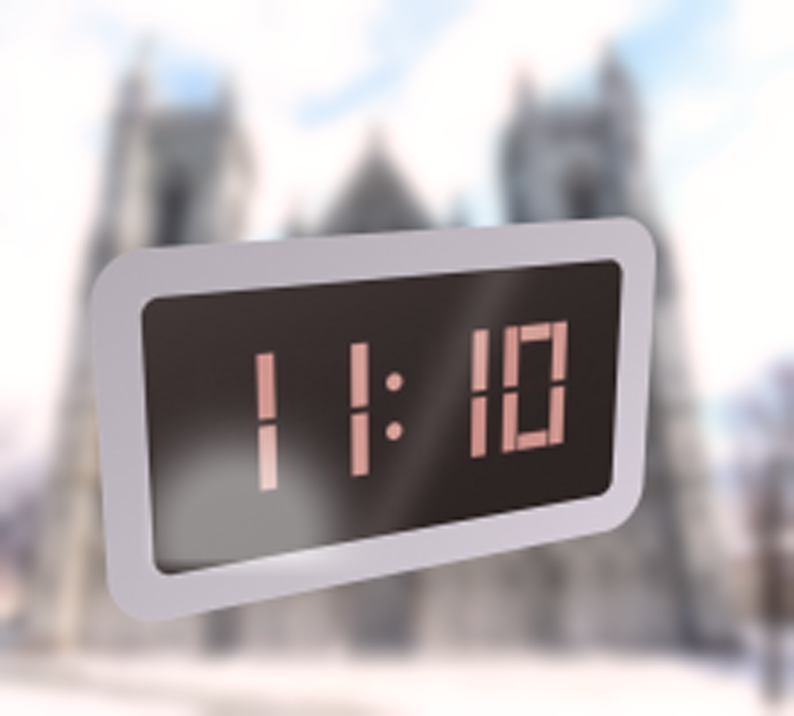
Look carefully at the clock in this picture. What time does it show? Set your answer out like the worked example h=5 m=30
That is h=11 m=10
